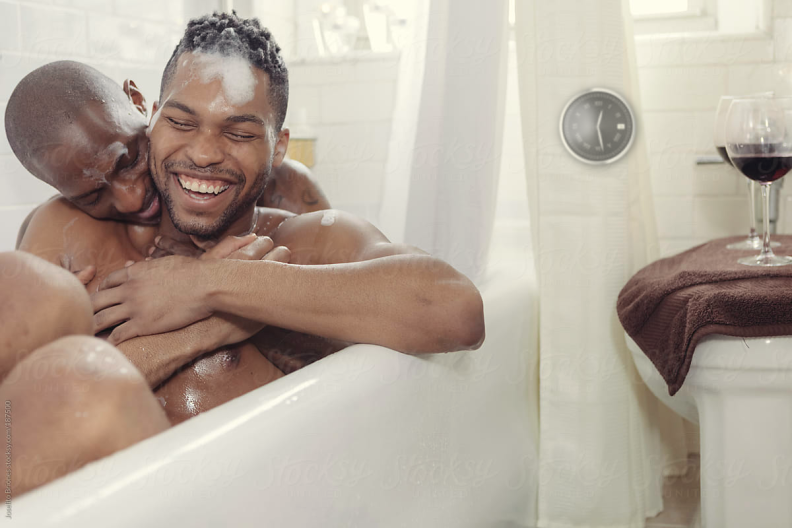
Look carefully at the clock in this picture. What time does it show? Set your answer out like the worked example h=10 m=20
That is h=12 m=28
